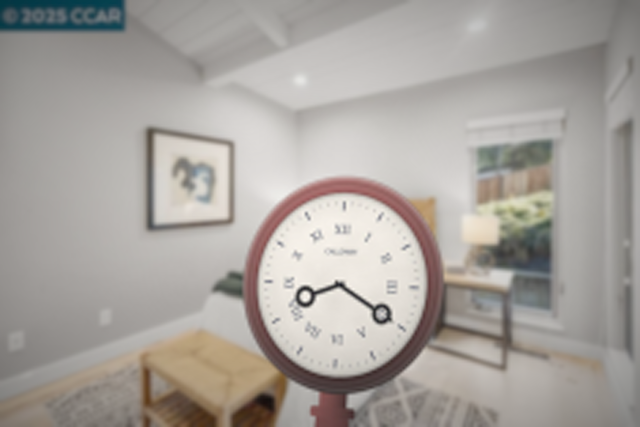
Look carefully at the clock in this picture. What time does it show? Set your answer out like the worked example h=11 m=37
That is h=8 m=20
